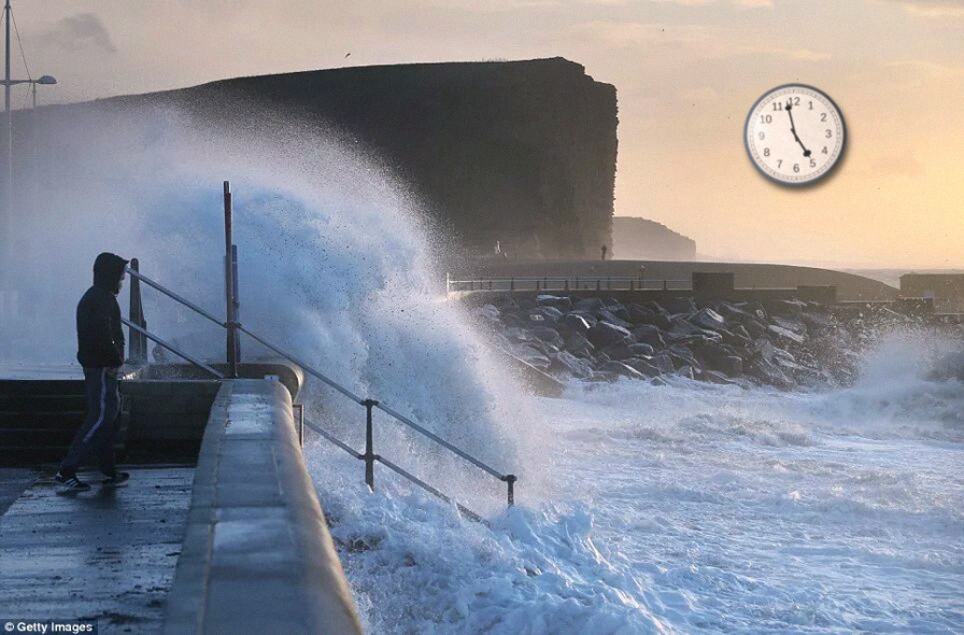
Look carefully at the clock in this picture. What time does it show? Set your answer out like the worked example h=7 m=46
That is h=4 m=58
